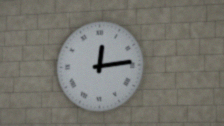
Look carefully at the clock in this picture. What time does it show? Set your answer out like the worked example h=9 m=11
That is h=12 m=14
